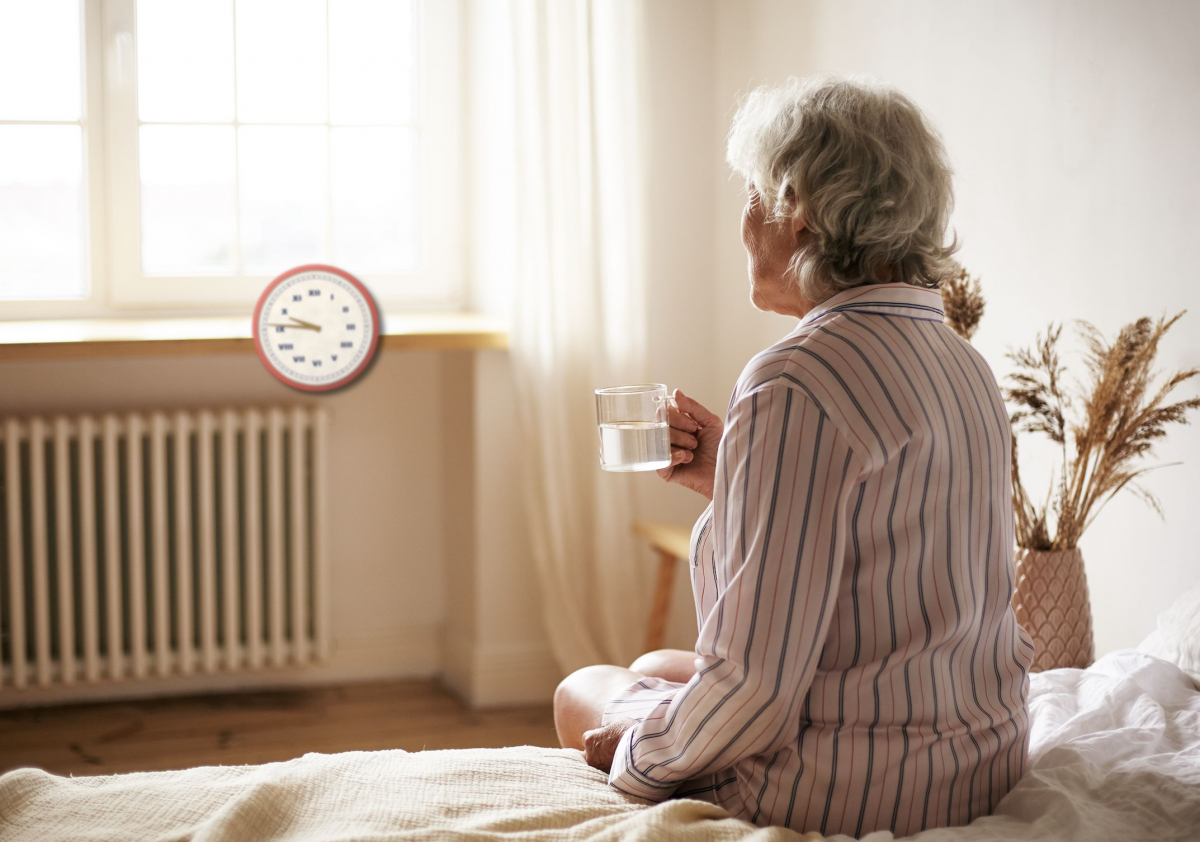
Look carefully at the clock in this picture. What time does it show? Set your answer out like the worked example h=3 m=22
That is h=9 m=46
